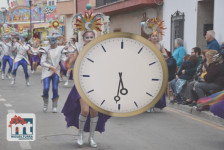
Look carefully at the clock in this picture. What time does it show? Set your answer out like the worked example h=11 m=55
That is h=5 m=31
